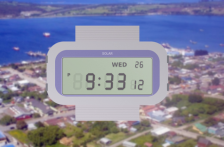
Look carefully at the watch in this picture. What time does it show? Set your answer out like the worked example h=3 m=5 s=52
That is h=9 m=33 s=12
